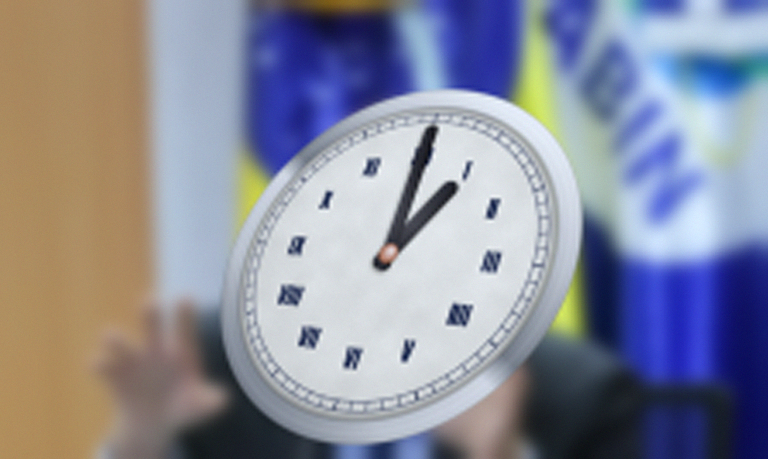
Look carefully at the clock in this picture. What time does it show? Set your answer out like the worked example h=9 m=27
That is h=1 m=0
